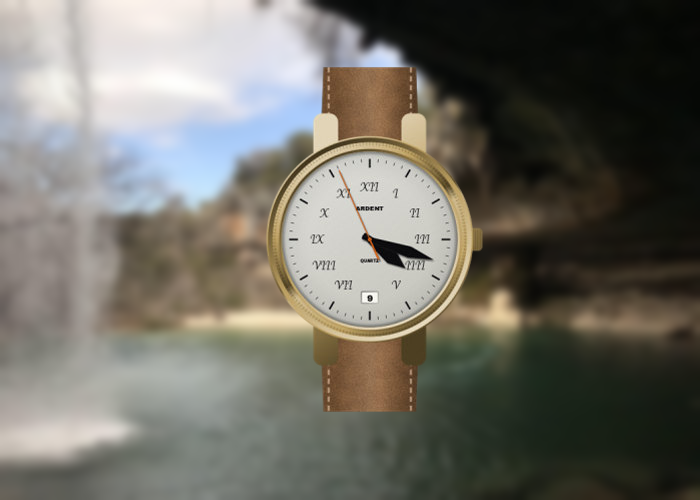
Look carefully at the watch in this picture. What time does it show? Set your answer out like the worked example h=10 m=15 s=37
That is h=4 m=17 s=56
